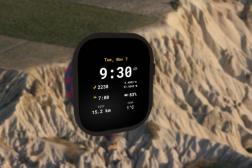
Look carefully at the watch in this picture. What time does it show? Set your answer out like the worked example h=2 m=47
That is h=9 m=30
